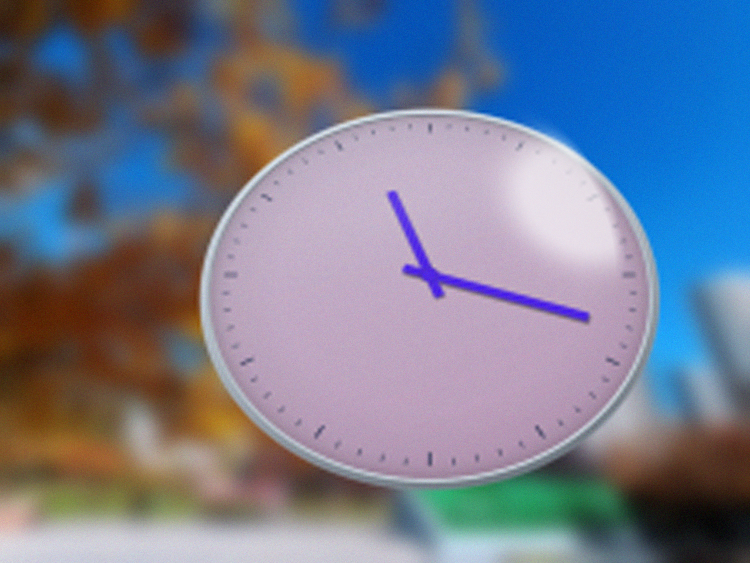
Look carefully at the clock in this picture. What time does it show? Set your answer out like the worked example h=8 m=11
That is h=11 m=18
